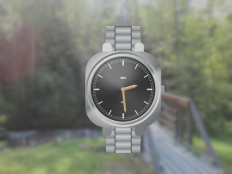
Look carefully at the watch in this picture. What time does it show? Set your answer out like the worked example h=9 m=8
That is h=2 m=29
